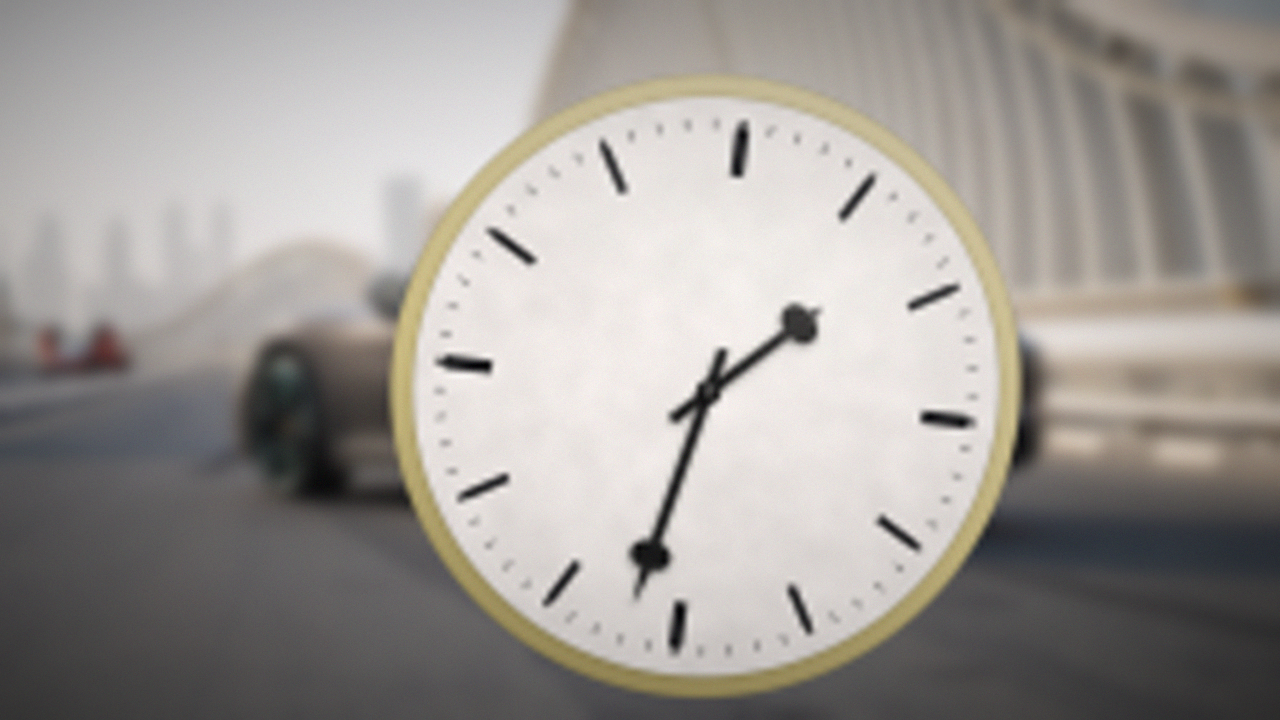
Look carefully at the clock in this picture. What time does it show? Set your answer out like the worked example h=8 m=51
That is h=1 m=32
